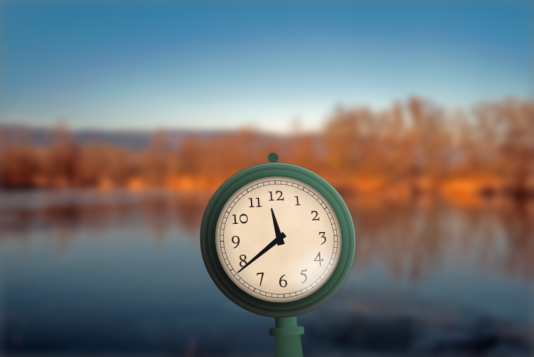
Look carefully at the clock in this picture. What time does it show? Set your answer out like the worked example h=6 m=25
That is h=11 m=39
